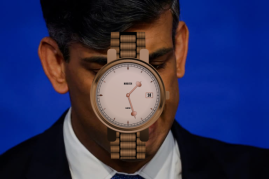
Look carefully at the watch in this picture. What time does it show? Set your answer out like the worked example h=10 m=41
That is h=1 m=27
